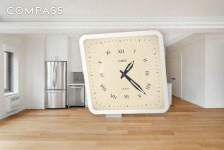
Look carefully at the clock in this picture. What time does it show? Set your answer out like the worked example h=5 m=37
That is h=1 m=23
